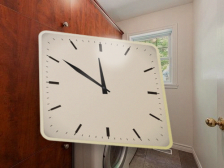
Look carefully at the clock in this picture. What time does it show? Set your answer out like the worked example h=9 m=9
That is h=11 m=51
